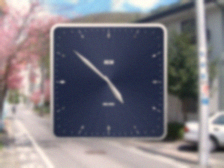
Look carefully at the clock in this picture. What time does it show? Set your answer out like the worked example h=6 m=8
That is h=4 m=52
